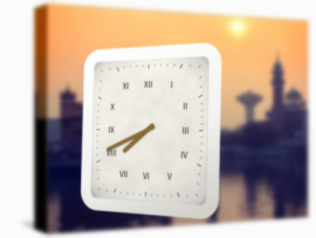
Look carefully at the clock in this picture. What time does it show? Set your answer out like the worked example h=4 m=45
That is h=7 m=41
